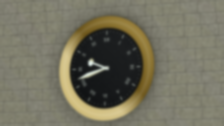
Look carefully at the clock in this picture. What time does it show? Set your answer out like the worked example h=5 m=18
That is h=9 m=42
